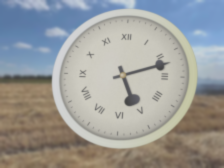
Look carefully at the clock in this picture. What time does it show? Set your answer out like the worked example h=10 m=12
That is h=5 m=12
